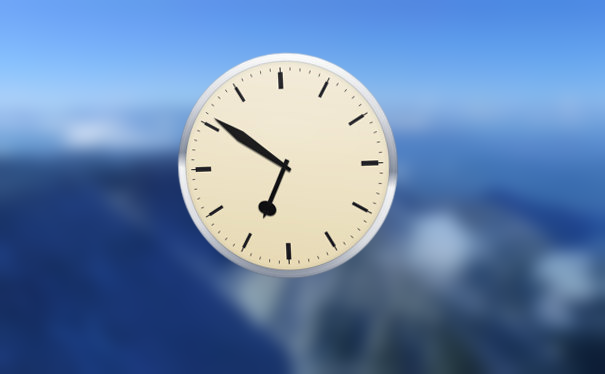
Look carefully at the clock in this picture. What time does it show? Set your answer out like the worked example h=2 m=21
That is h=6 m=51
